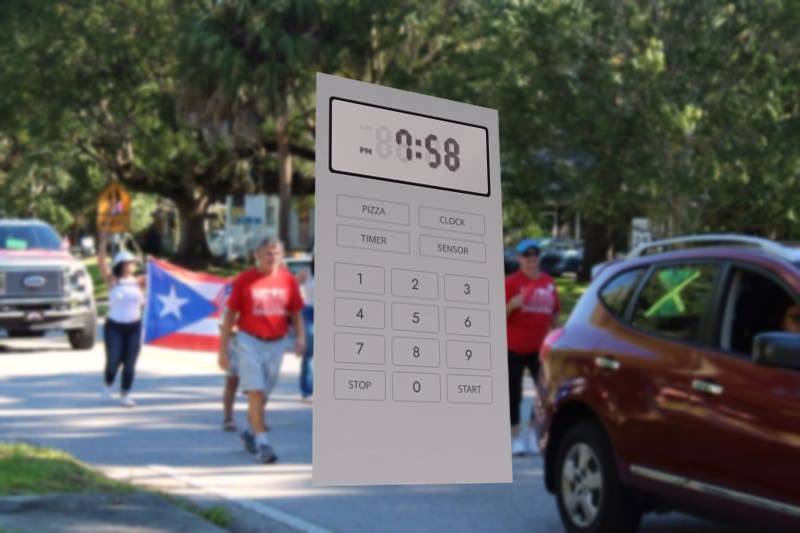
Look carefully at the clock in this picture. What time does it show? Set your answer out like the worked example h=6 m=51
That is h=7 m=58
